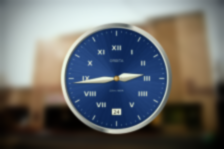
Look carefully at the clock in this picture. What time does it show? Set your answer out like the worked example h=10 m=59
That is h=2 m=44
